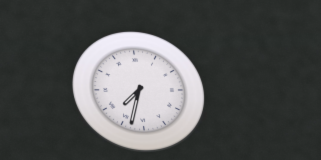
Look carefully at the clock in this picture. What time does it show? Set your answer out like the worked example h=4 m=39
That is h=7 m=33
